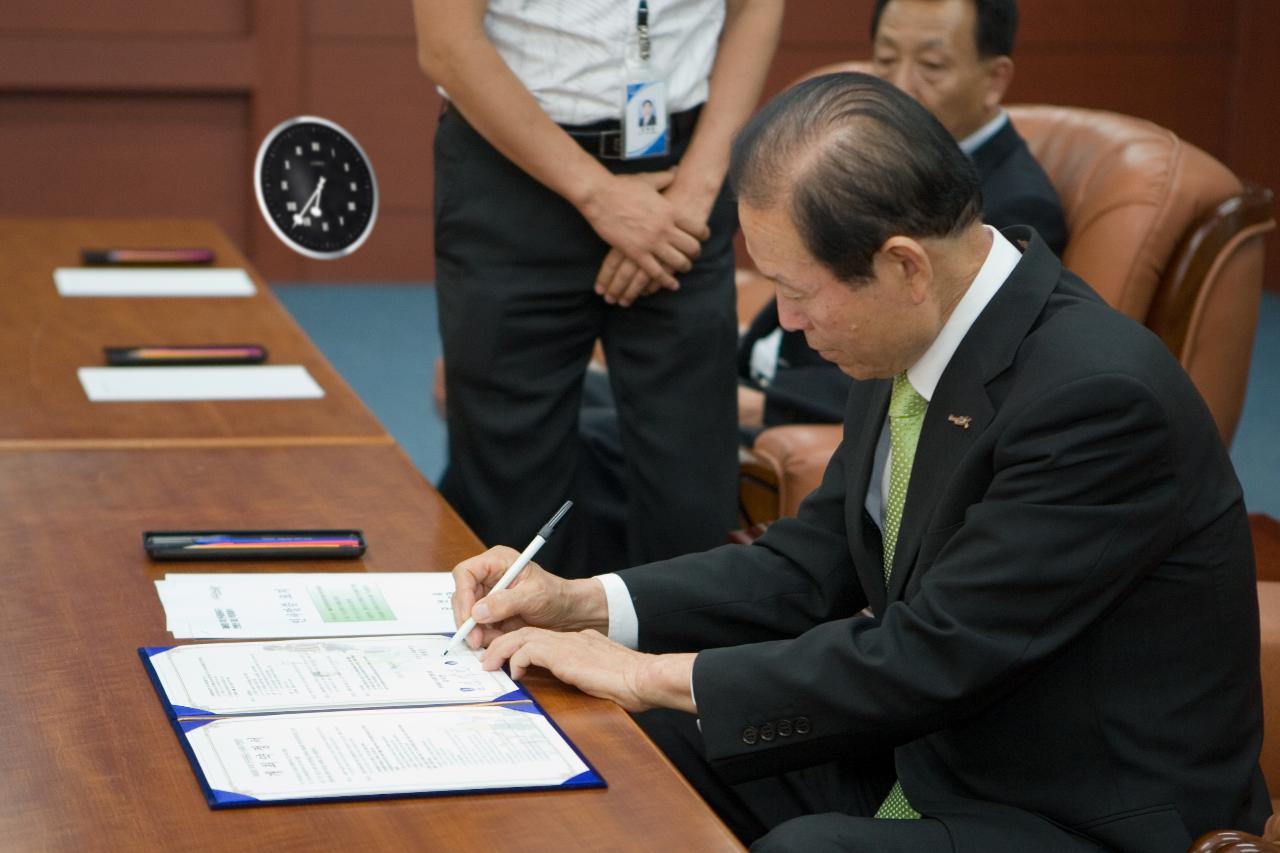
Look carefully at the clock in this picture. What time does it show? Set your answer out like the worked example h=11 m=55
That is h=6 m=37
